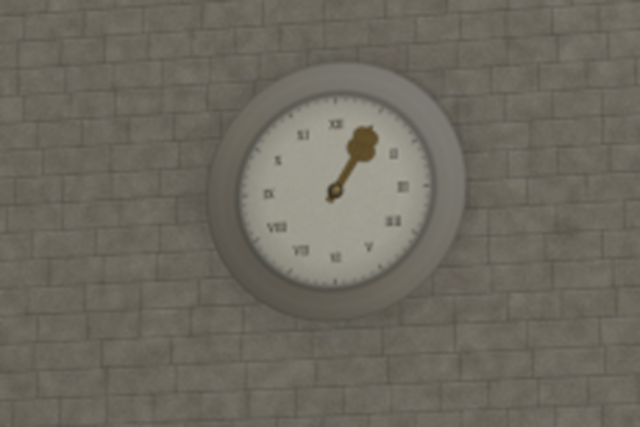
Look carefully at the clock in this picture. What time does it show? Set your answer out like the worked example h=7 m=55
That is h=1 m=5
